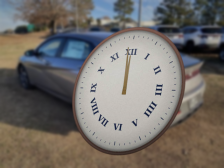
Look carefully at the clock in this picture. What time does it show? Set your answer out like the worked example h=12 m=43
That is h=11 m=59
